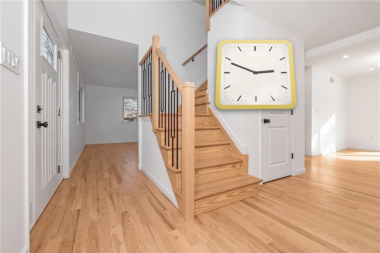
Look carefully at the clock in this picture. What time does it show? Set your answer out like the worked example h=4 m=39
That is h=2 m=49
